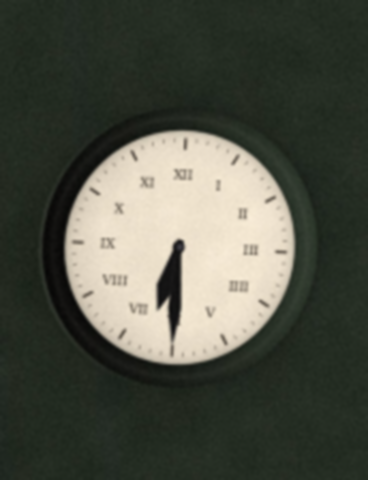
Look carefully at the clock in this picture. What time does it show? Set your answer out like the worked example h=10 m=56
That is h=6 m=30
